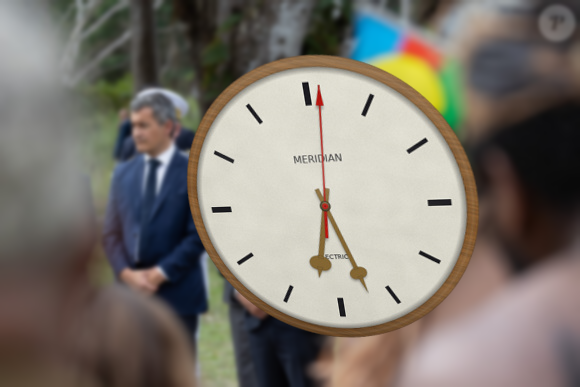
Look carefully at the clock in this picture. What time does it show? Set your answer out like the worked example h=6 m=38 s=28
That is h=6 m=27 s=1
